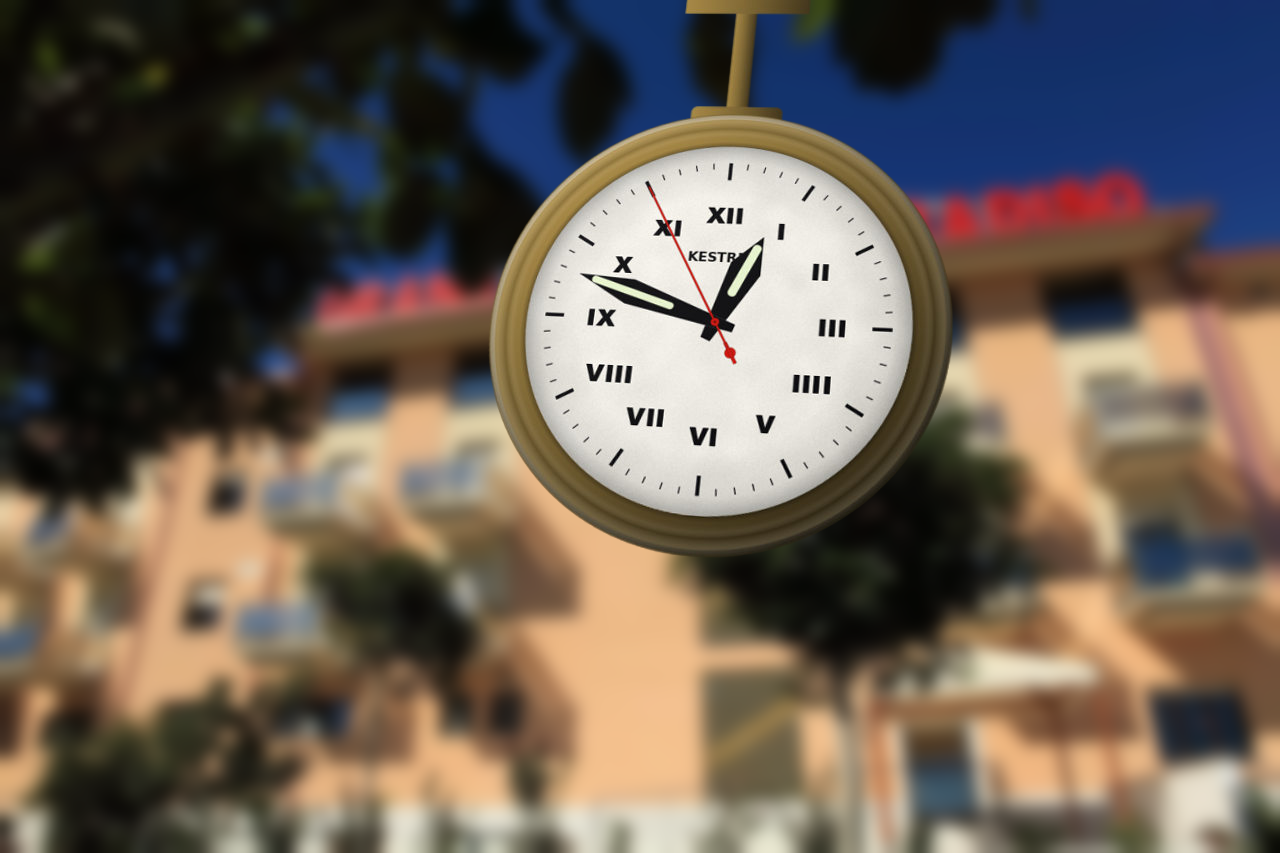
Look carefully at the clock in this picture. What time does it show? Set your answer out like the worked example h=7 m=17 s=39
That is h=12 m=47 s=55
